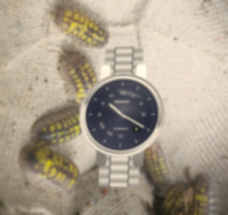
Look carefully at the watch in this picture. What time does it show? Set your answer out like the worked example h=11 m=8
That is h=10 m=20
